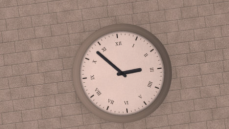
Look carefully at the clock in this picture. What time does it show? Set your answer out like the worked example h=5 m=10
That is h=2 m=53
